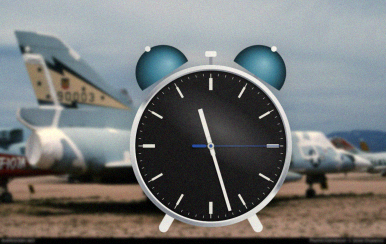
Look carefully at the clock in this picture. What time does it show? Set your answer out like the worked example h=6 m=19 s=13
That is h=11 m=27 s=15
